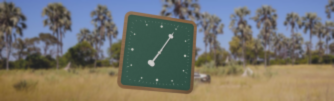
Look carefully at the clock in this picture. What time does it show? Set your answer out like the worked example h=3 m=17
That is h=7 m=5
